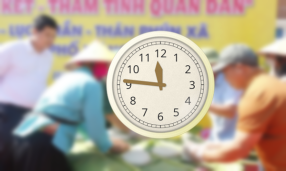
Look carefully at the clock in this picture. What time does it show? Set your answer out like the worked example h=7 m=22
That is h=11 m=46
